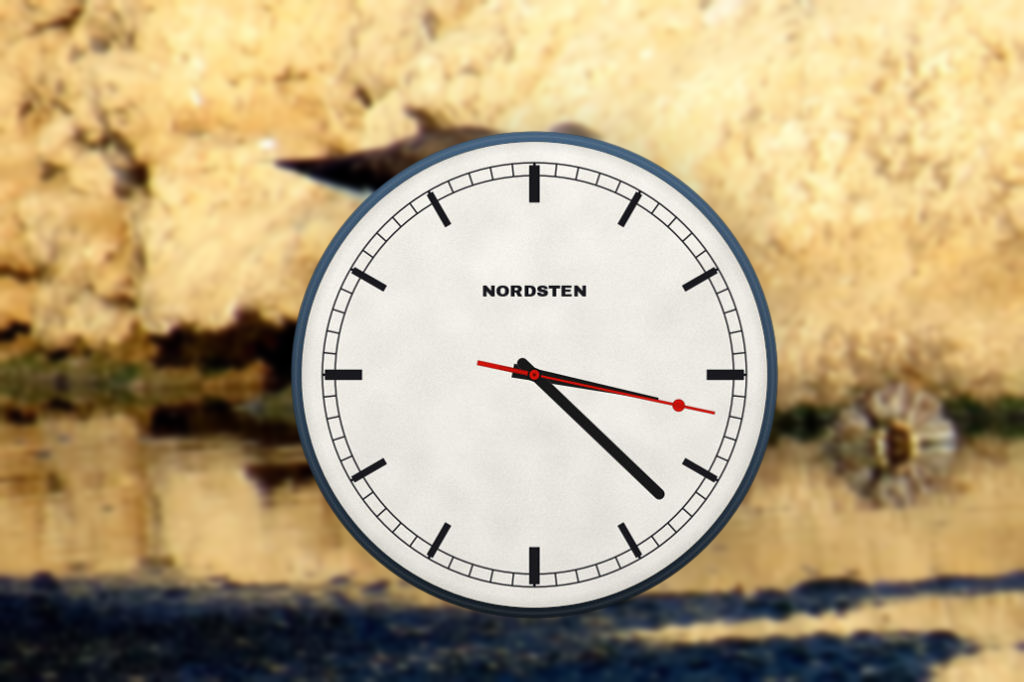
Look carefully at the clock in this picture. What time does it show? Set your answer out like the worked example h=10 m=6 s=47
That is h=3 m=22 s=17
